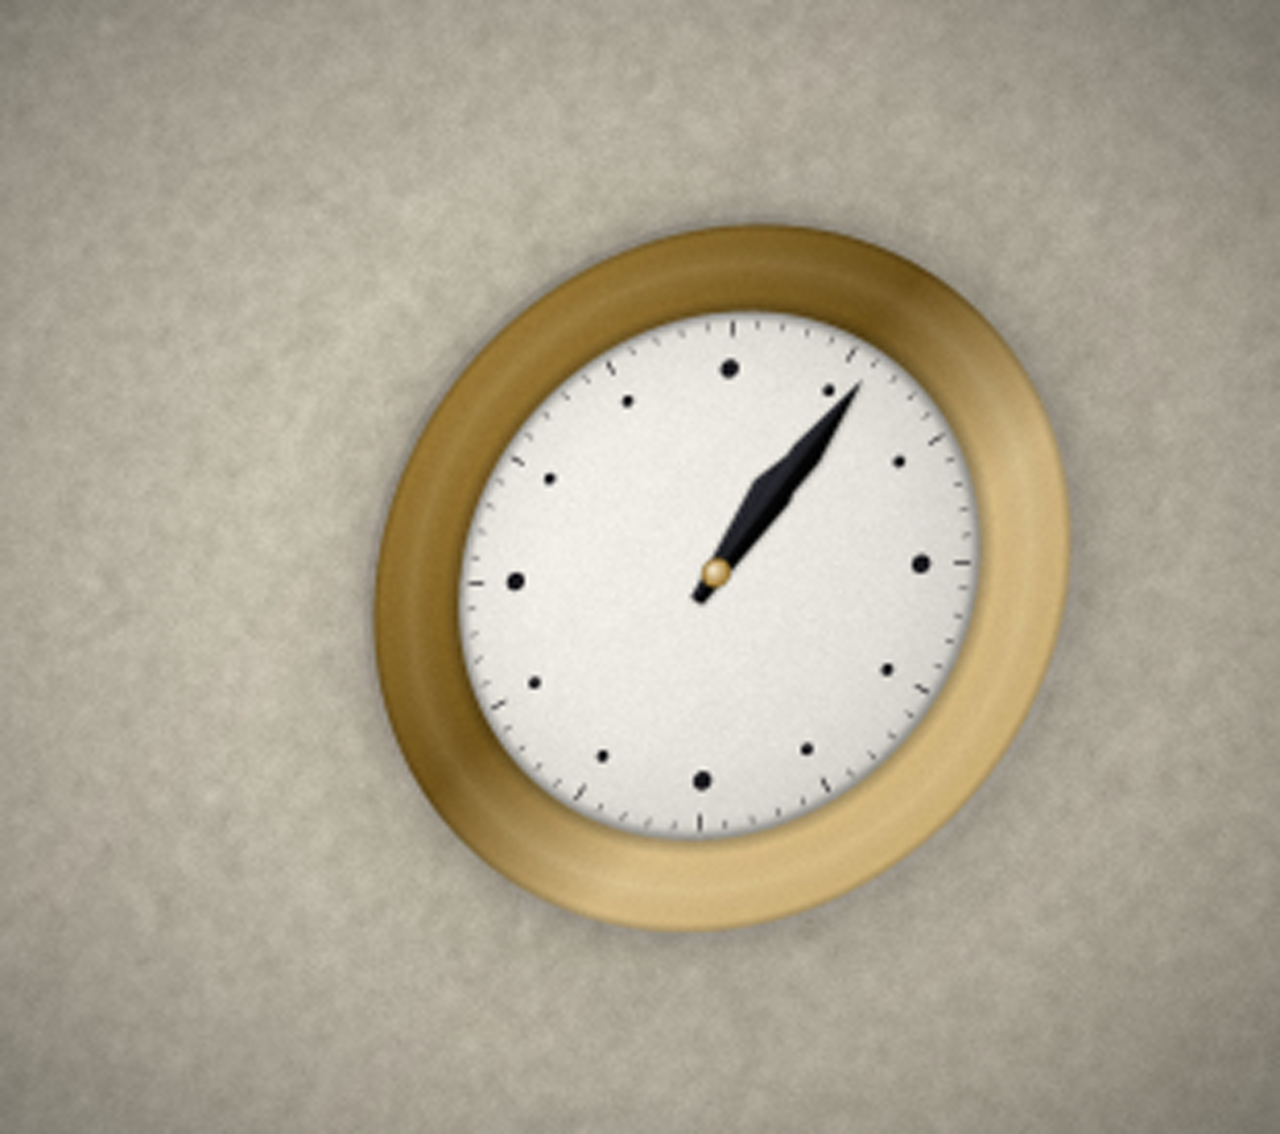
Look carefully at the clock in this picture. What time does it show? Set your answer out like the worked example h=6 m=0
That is h=1 m=6
